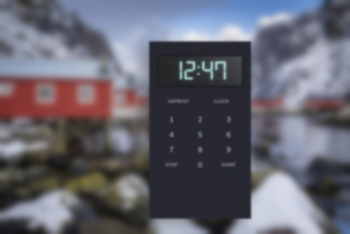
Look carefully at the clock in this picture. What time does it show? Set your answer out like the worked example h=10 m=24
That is h=12 m=47
